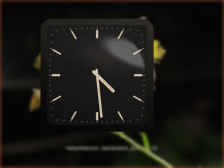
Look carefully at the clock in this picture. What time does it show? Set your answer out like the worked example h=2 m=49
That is h=4 m=29
